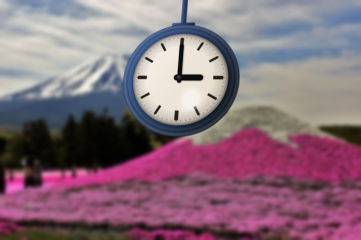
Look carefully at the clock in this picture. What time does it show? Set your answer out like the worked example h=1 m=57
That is h=3 m=0
